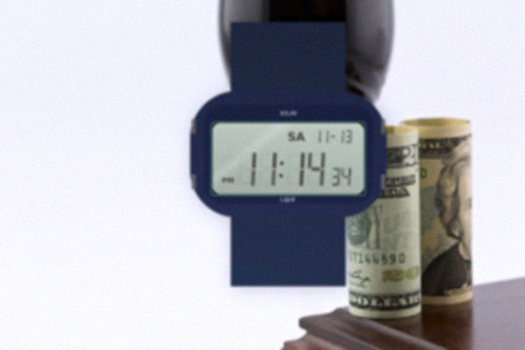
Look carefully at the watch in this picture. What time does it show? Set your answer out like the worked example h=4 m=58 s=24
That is h=11 m=14 s=34
